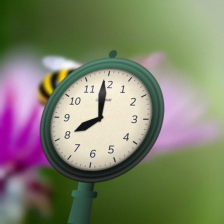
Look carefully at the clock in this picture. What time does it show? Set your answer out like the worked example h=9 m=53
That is h=7 m=59
